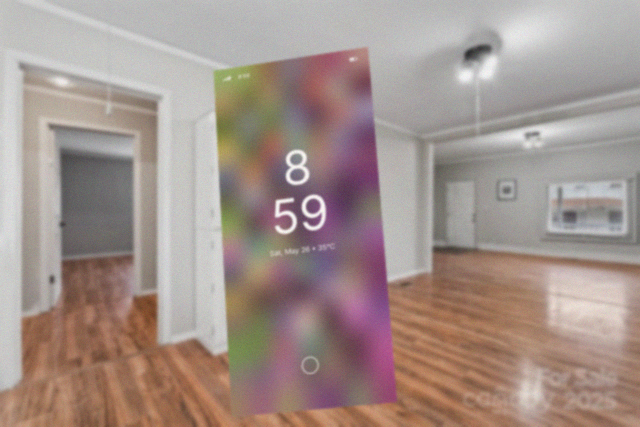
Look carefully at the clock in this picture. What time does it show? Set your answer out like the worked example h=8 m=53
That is h=8 m=59
